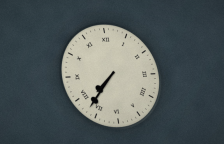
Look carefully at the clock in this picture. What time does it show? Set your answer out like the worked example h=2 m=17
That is h=7 m=37
